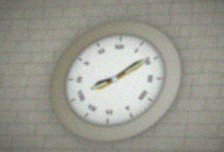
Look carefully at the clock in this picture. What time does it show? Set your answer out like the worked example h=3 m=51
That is h=8 m=9
